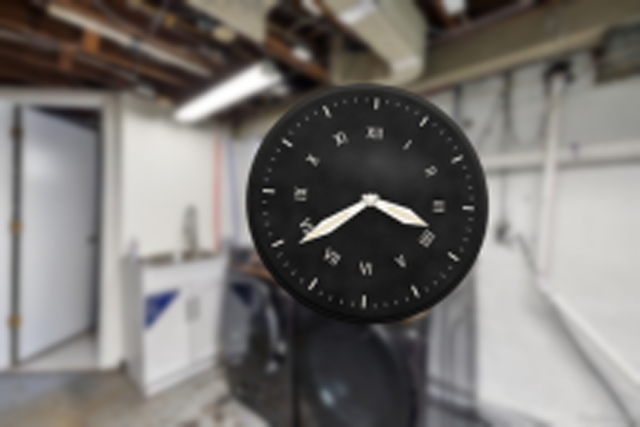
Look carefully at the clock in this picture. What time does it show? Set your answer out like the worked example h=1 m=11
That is h=3 m=39
